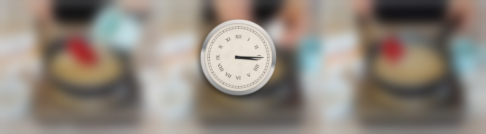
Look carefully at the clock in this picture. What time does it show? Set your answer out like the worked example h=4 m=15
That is h=3 m=15
